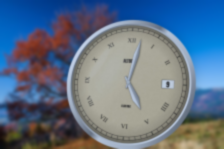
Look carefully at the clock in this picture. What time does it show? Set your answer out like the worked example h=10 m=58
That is h=5 m=2
